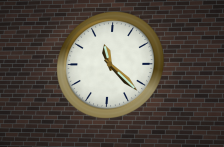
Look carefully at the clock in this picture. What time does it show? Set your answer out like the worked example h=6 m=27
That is h=11 m=22
